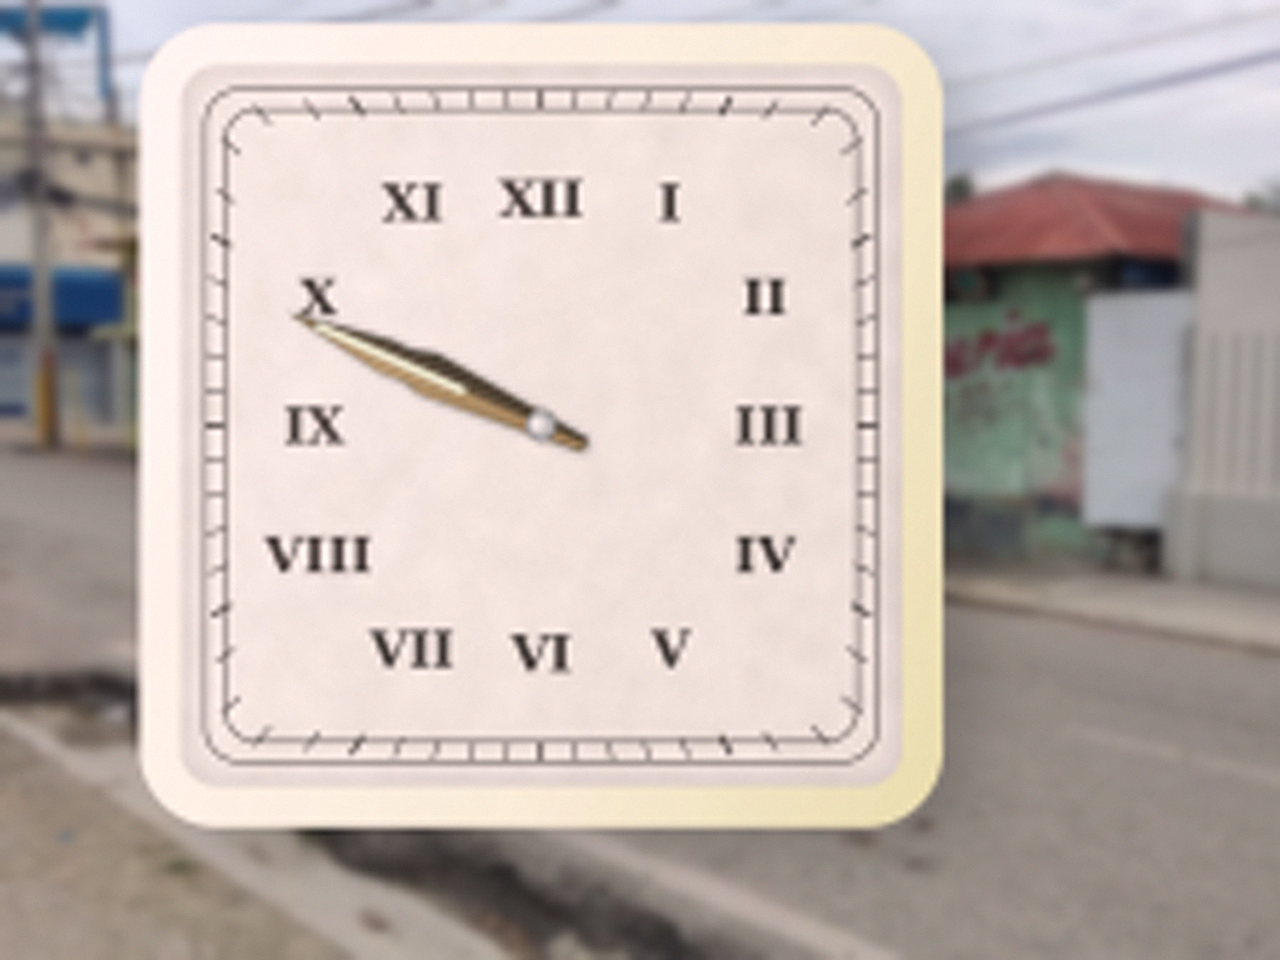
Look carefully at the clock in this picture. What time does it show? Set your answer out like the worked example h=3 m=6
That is h=9 m=49
